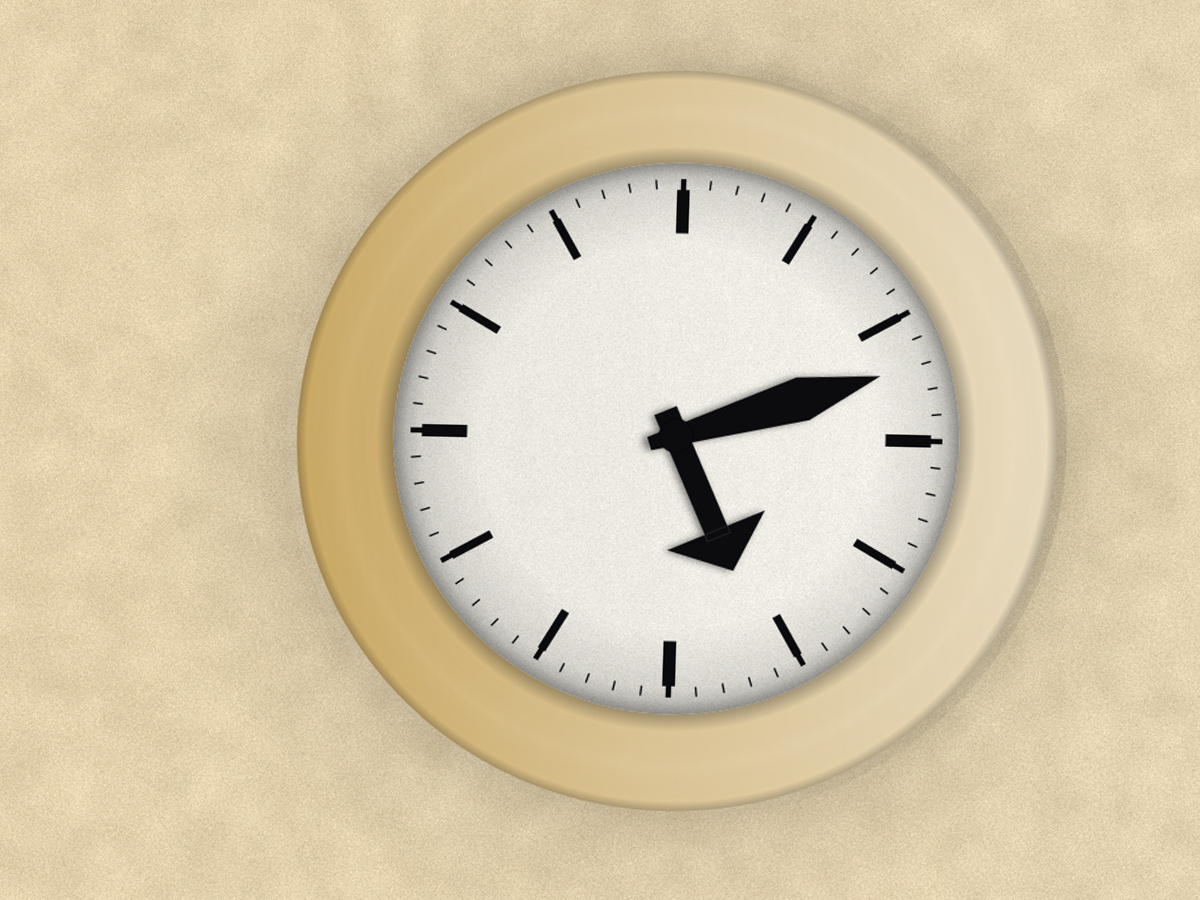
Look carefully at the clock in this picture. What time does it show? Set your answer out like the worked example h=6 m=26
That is h=5 m=12
